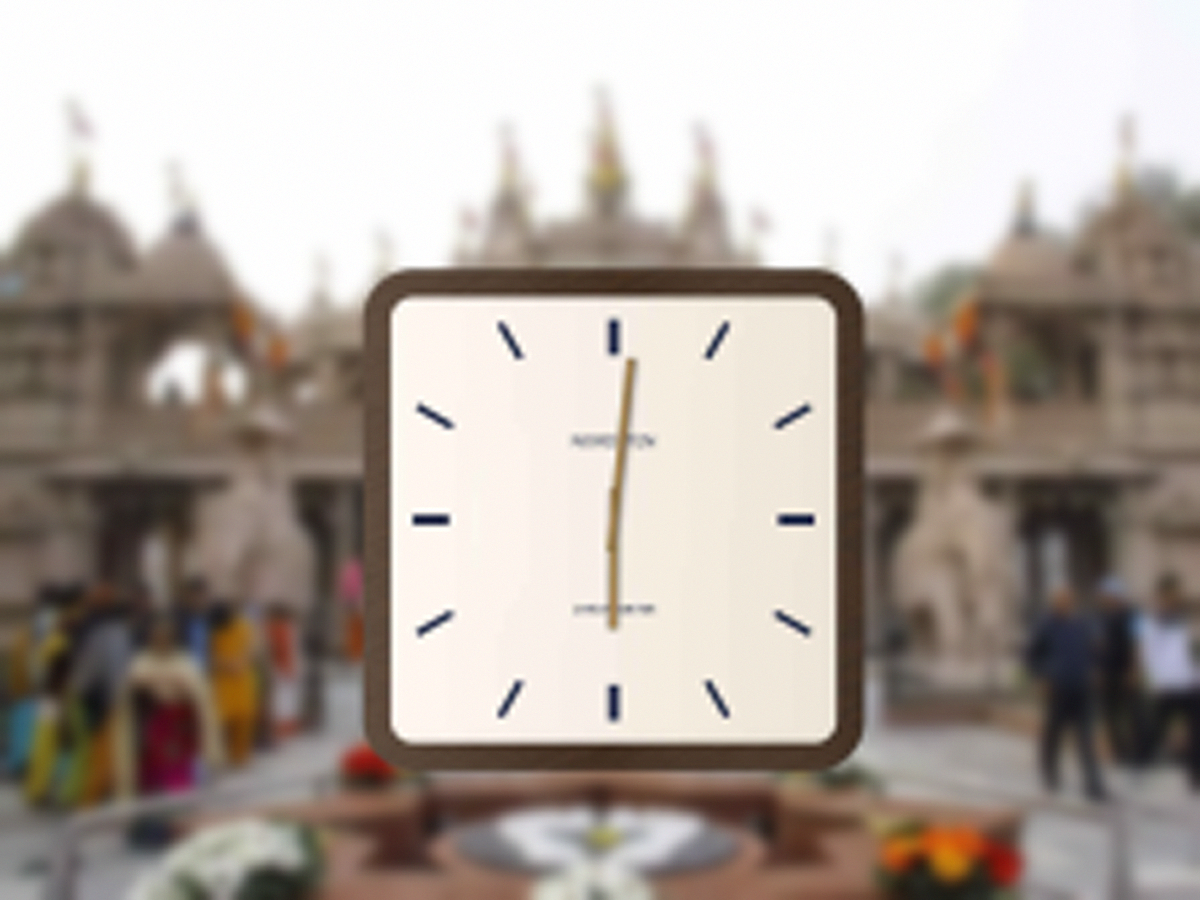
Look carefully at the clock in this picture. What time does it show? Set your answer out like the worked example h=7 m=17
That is h=6 m=1
